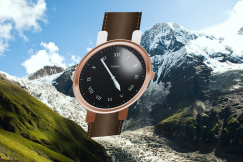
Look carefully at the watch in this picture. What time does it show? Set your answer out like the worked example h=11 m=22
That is h=4 m=54
